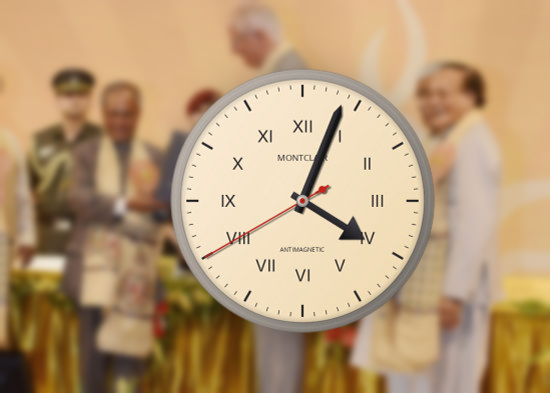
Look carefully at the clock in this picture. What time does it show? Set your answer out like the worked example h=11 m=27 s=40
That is h=4 m=3 s=40
